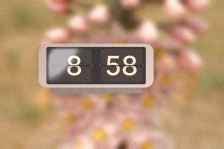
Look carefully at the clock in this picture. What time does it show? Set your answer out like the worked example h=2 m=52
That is h=8 m=58
